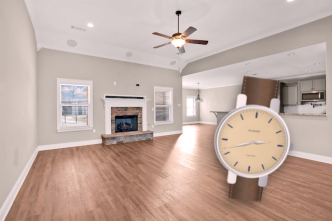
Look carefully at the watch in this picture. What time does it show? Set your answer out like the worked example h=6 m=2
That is h=2 m=42
